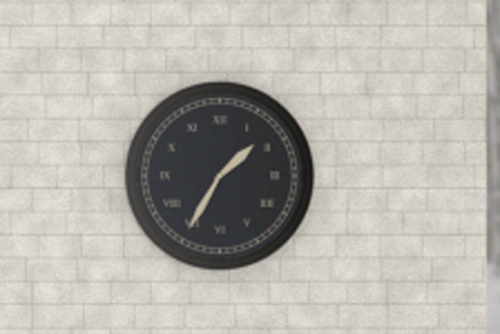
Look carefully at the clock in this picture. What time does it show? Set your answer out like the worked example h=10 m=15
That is h=1 m=35
